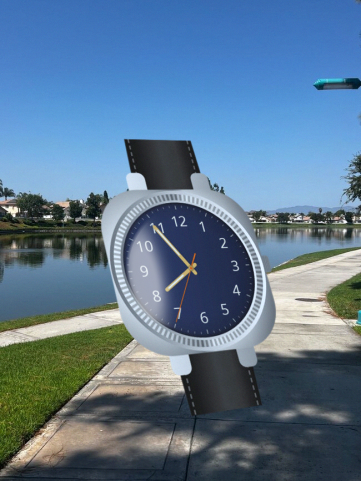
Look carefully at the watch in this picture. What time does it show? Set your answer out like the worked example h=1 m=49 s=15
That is h=7 m=54 s=35
